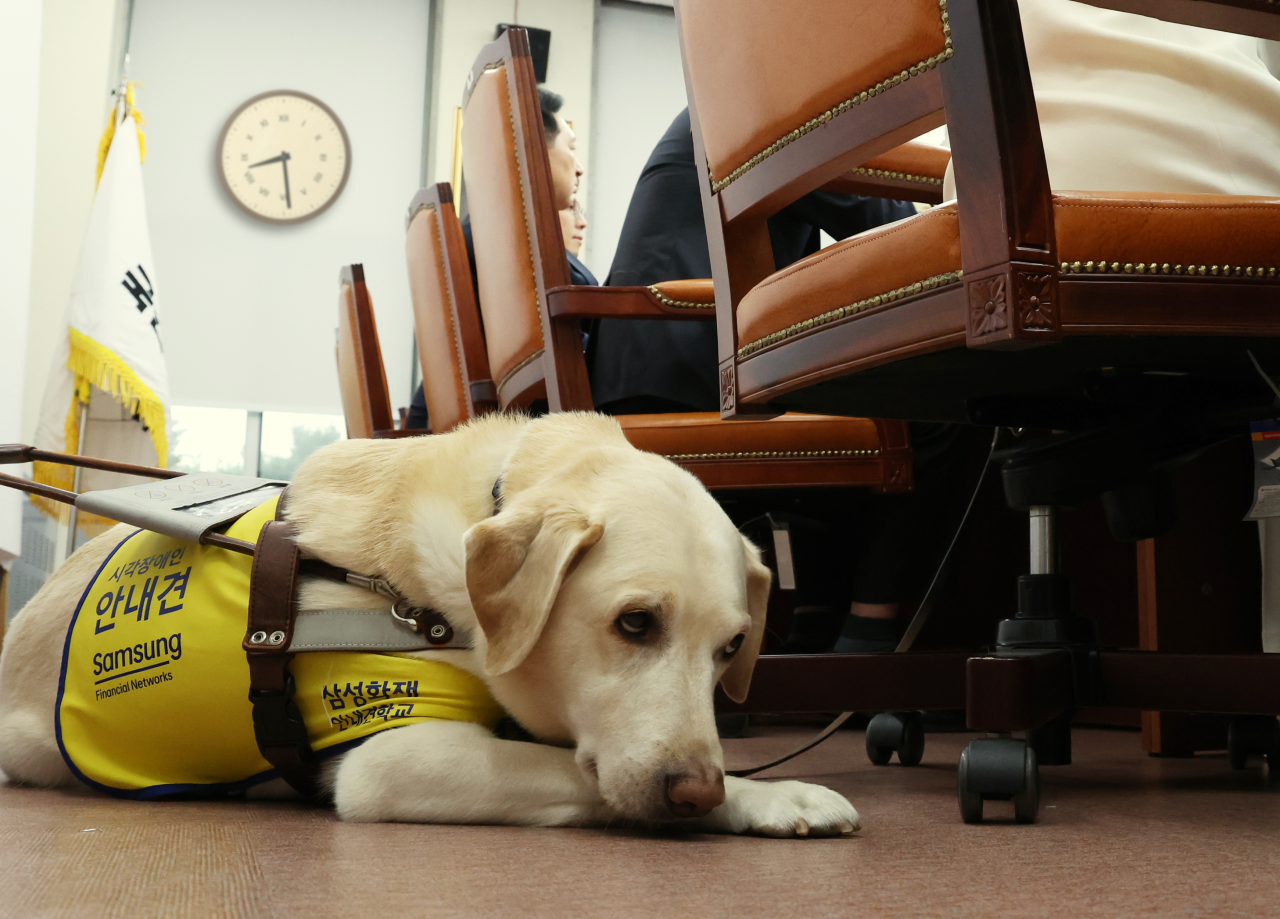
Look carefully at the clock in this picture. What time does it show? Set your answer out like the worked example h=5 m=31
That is h=8 m=29
